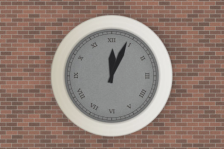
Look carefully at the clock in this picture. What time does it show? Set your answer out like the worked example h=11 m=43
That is h=12 m=4
